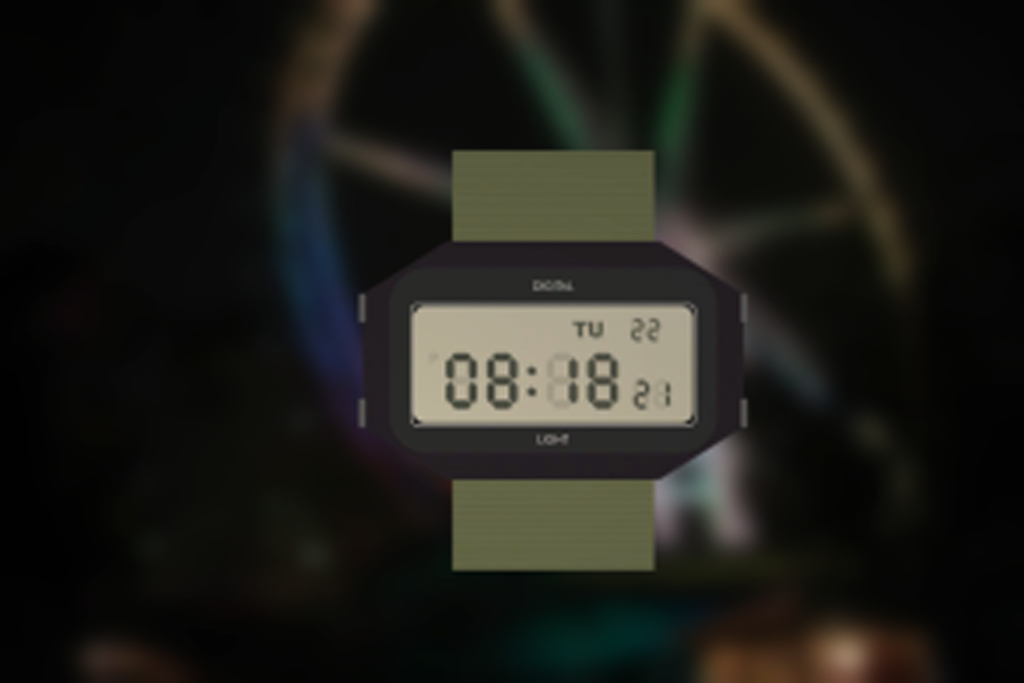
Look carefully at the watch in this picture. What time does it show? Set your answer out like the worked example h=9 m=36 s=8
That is h=8 m=18 s=21
